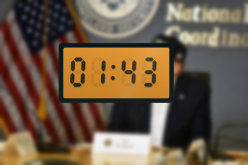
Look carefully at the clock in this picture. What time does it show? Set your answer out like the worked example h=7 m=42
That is h=1 m=43
